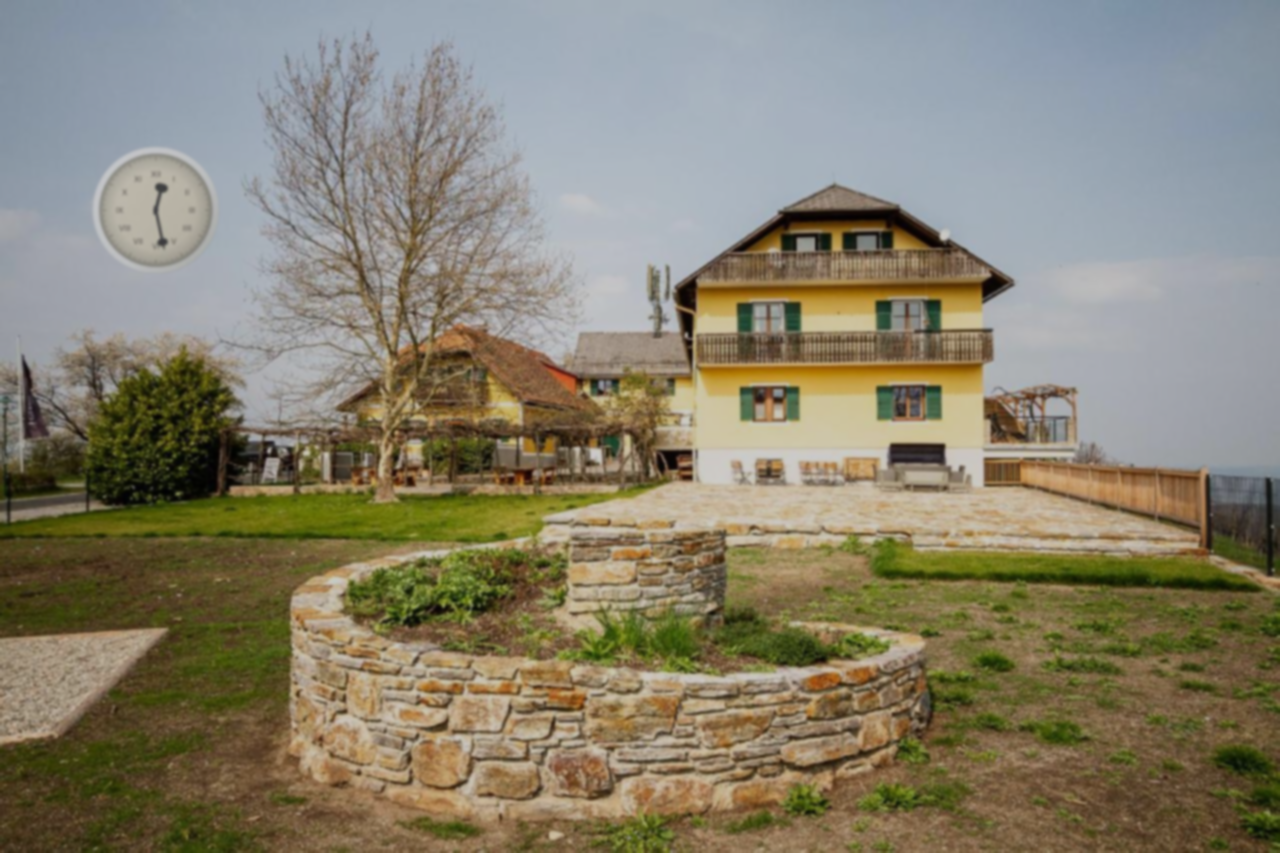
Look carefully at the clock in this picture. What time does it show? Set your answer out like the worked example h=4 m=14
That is h=12 m=28
